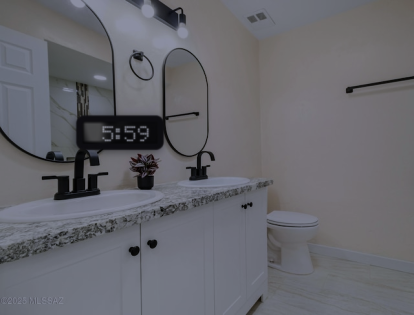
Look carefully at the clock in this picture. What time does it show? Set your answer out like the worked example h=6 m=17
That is h=5 m=59
